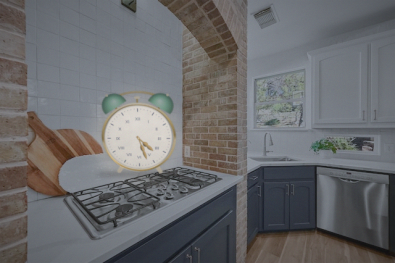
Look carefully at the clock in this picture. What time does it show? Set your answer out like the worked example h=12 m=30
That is h=4 m=27
